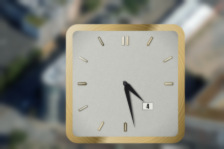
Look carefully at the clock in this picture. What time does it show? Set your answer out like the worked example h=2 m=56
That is h=4 m=28
